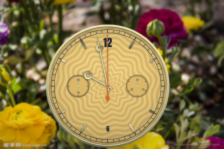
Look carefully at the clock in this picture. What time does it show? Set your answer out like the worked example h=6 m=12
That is h=9 m=58
